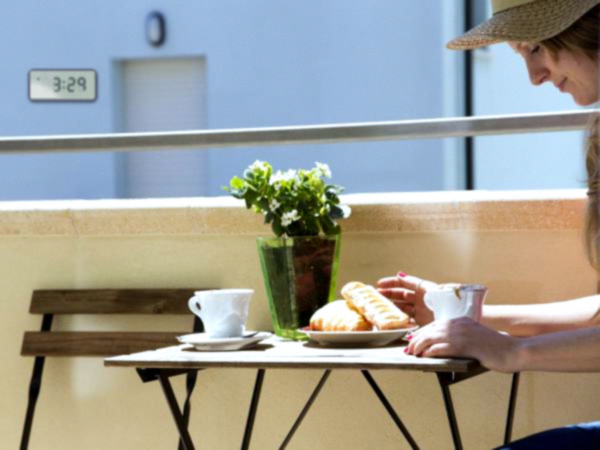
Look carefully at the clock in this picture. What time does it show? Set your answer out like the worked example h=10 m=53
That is h=3 m=29
